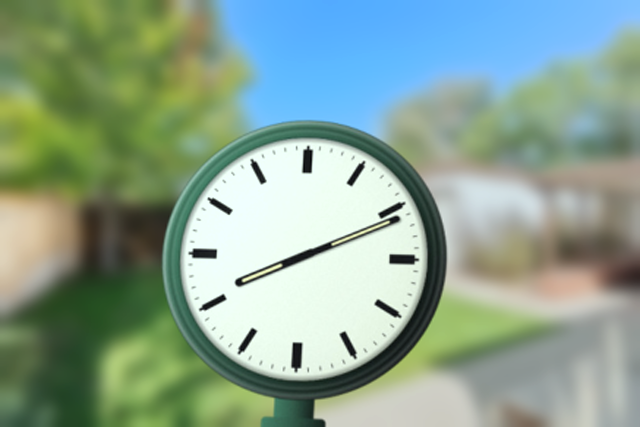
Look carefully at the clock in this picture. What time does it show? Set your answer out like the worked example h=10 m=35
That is h=8 m=11
